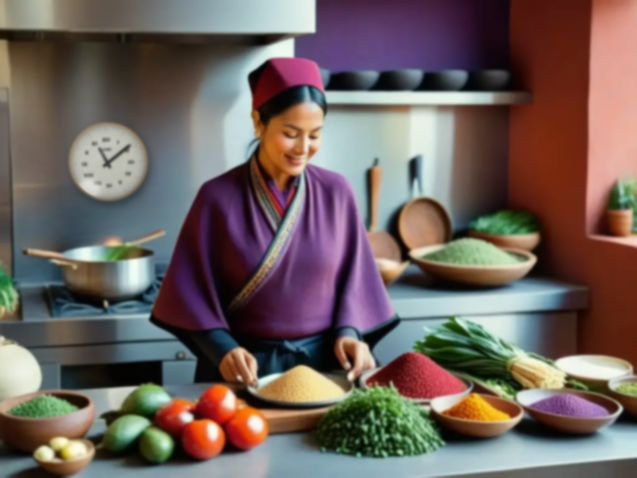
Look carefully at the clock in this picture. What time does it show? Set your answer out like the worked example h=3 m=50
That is h=11 m=9
